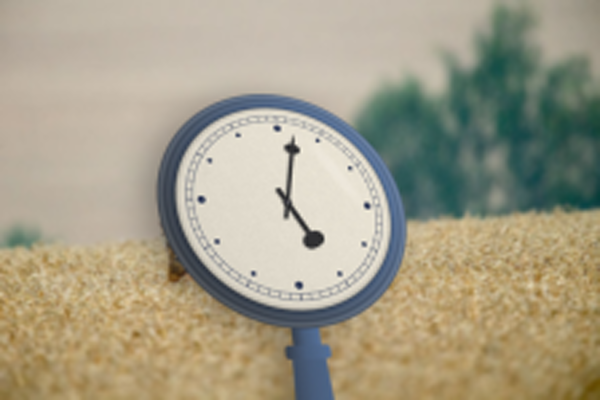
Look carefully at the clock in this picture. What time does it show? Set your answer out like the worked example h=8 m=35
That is h=5 m=2
